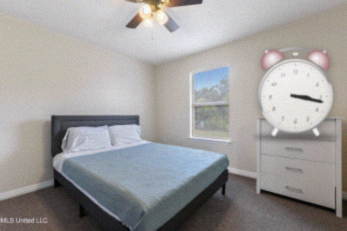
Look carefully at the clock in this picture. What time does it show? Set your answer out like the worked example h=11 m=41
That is h=3 m=17
